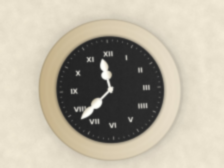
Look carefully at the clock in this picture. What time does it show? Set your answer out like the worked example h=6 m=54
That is h=11 m=38
